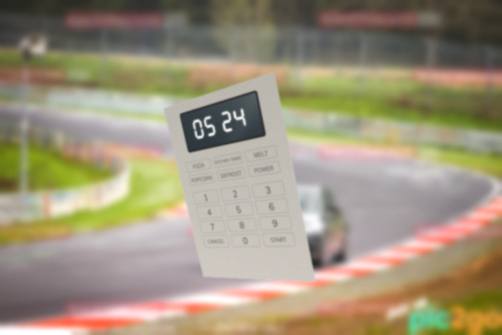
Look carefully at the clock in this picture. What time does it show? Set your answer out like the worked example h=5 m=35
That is h=5 m=24
